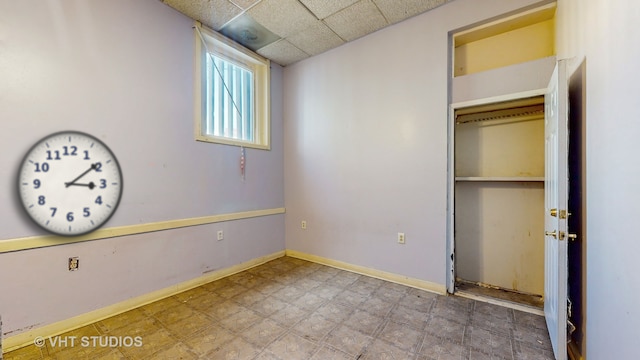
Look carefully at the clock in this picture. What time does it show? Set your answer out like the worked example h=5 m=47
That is h=3 m=9
